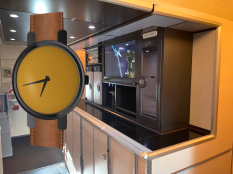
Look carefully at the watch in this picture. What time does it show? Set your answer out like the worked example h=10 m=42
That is h=6 m=43
